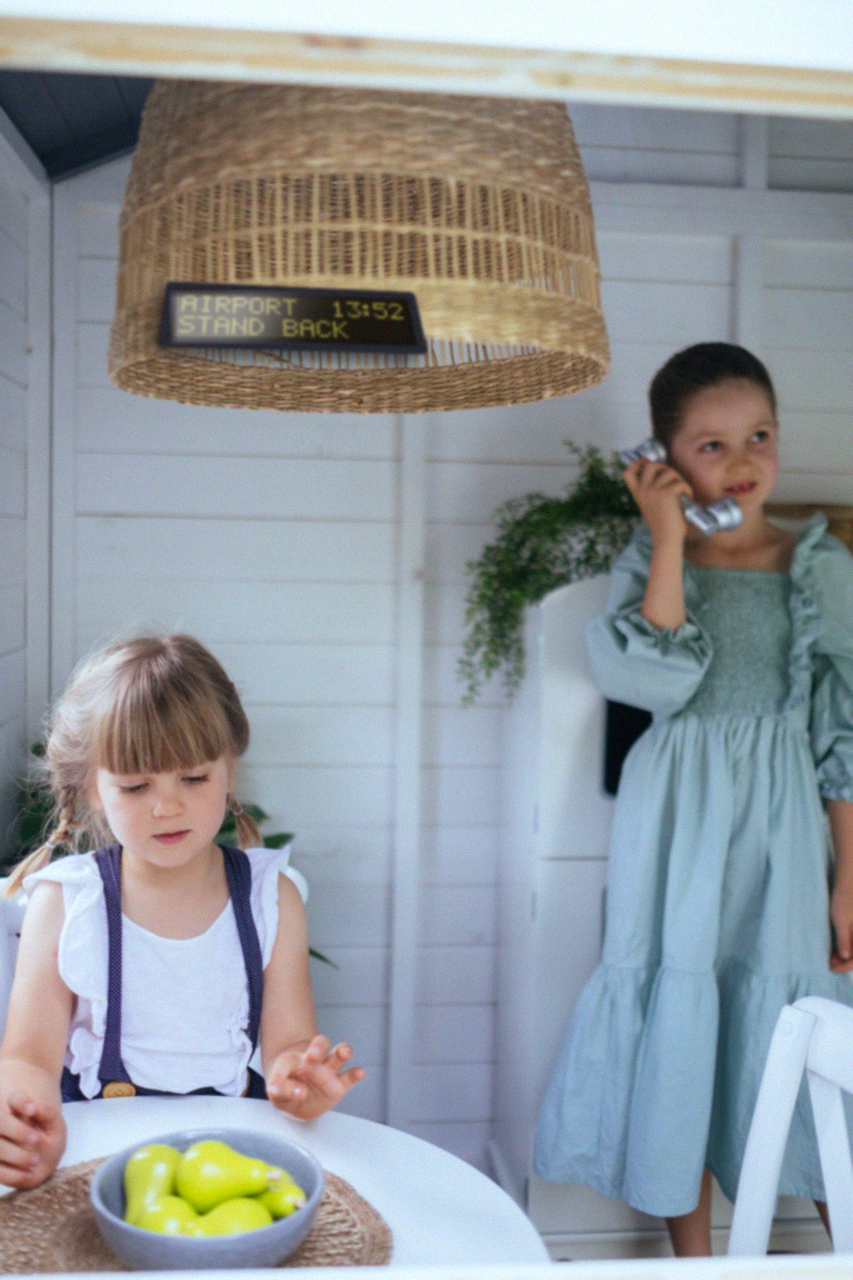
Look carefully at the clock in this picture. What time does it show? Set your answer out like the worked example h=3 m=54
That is h=13 m=52
